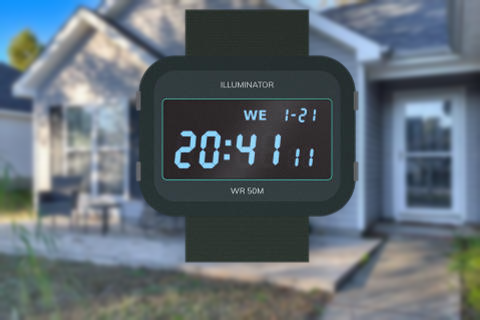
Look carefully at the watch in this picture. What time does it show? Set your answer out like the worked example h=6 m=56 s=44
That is h=20 m=41 s=11
